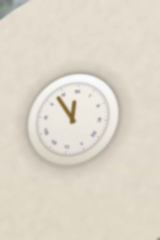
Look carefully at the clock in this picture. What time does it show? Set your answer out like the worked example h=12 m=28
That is h=11 m=53
